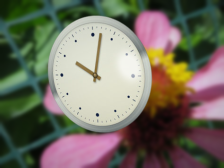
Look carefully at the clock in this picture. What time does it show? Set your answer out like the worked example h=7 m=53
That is h=10 m=2
